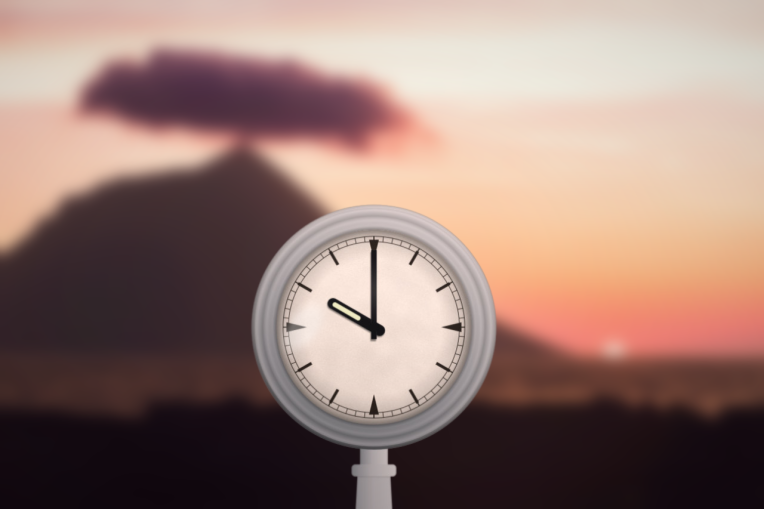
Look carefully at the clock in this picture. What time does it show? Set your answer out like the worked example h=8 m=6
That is h=10 m=0
